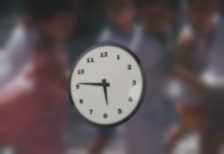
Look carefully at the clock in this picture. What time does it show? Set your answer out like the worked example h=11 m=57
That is h=5 m=46
